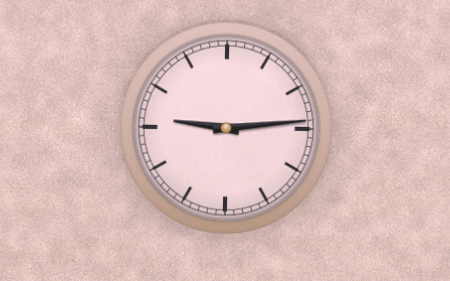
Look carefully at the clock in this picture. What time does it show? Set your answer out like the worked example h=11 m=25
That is h=9 m=14
